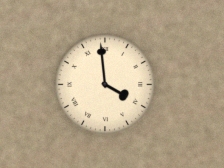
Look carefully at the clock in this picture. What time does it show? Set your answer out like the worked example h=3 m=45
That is h=3 m=59
